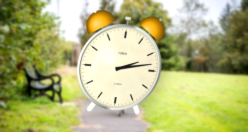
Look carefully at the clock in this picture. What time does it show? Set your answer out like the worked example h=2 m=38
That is h=2 m=13
